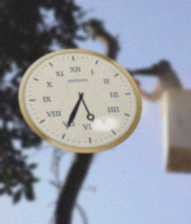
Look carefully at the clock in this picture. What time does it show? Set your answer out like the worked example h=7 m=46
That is h=5 m=35
